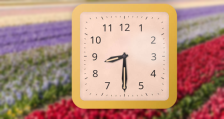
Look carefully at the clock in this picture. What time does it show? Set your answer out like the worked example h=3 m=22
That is h=8 m=30
